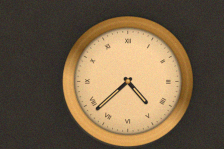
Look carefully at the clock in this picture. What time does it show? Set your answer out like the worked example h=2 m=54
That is h=4 m=38
